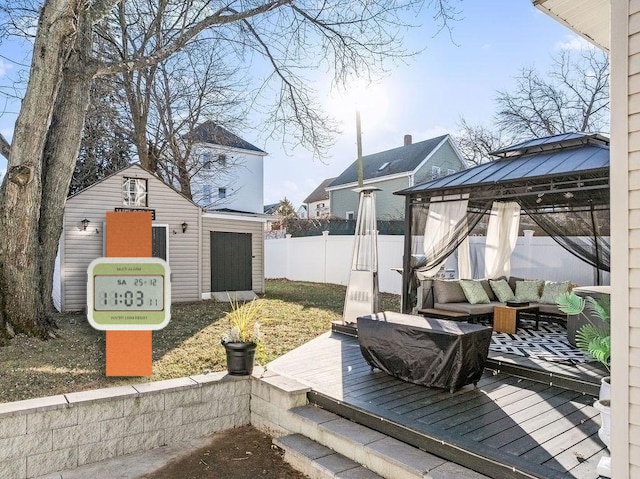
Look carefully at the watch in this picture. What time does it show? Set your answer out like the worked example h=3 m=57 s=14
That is h=11 m=3 s=11
